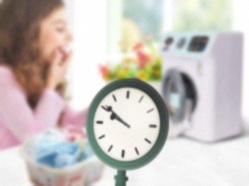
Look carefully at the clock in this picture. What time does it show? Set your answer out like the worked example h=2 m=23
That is h=9 m=51
